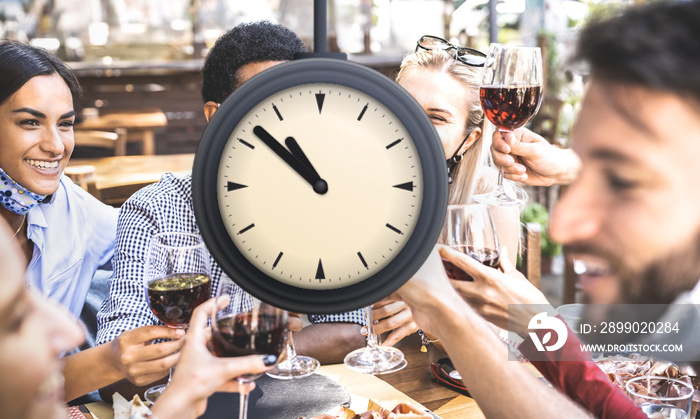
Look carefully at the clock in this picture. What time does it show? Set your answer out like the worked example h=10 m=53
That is h=10 m=52
